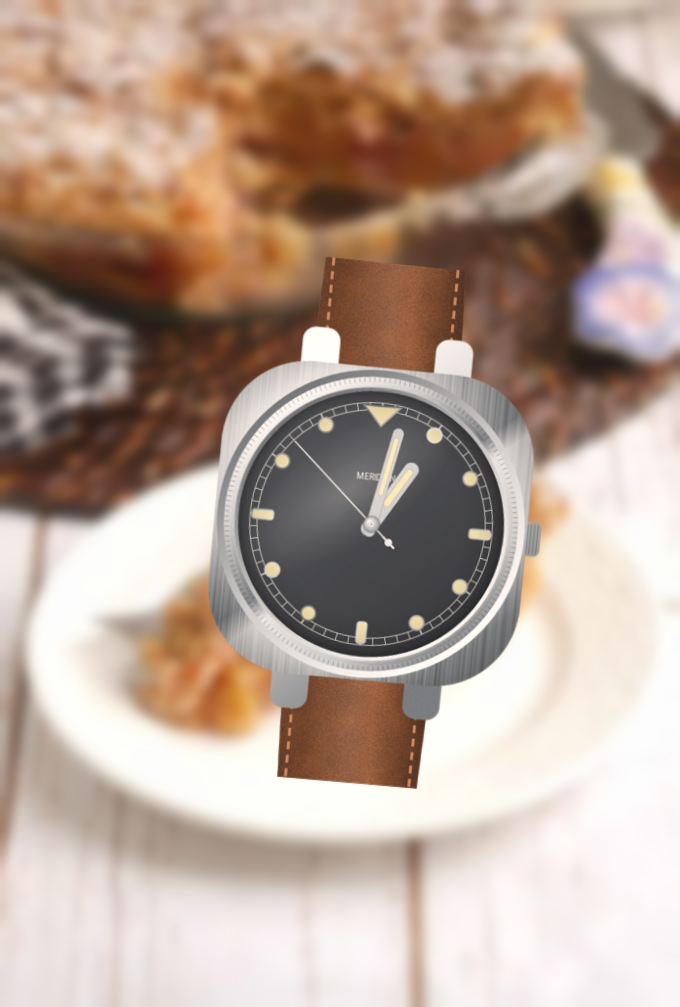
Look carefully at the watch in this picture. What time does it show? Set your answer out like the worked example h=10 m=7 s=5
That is h=1 m=1 s=52
